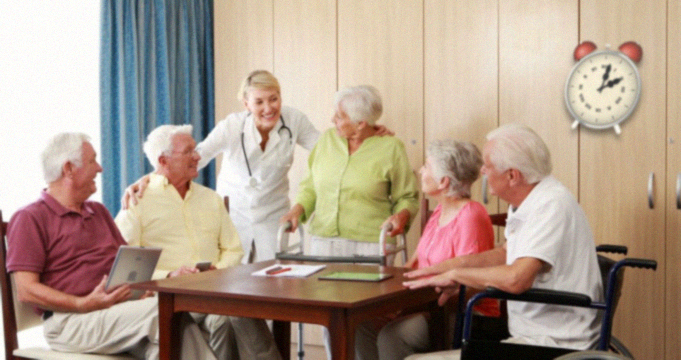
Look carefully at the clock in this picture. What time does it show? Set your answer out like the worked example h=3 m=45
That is h=2 m=2
